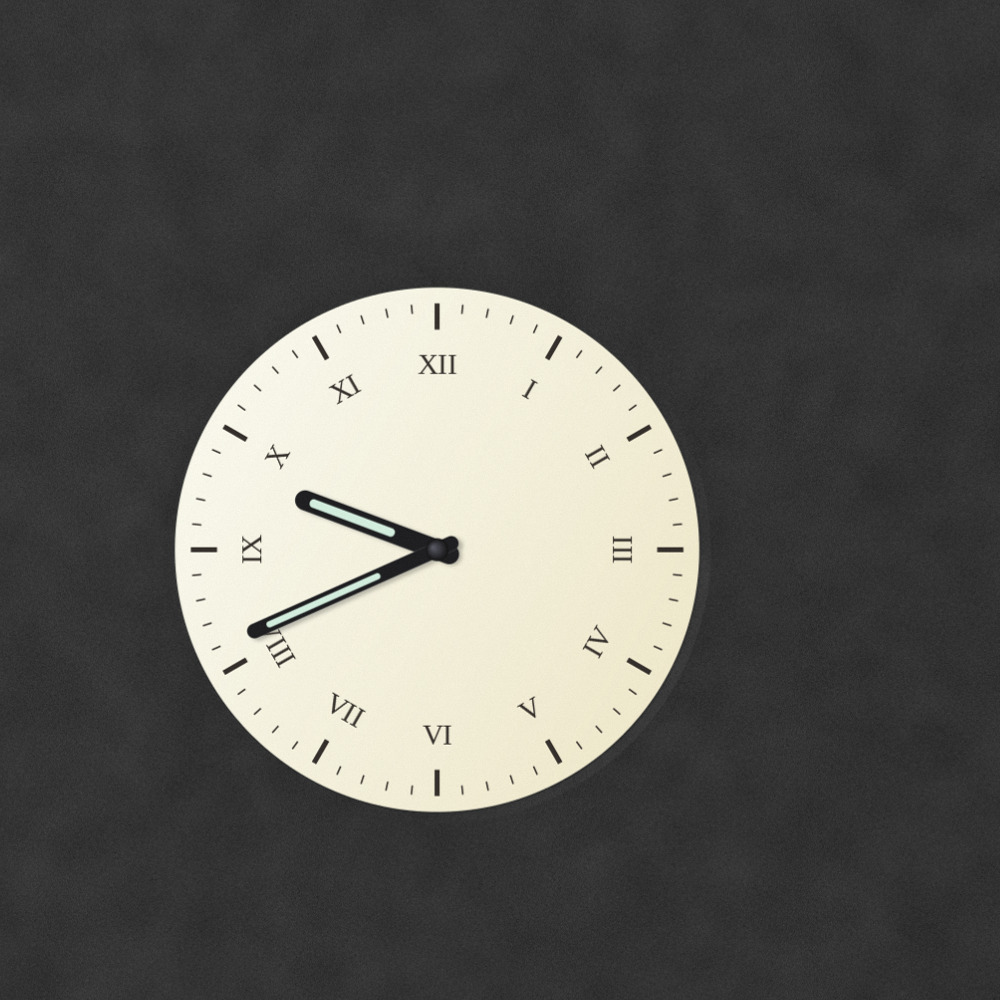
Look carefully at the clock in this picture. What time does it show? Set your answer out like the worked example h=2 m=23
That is h=9 m=41
